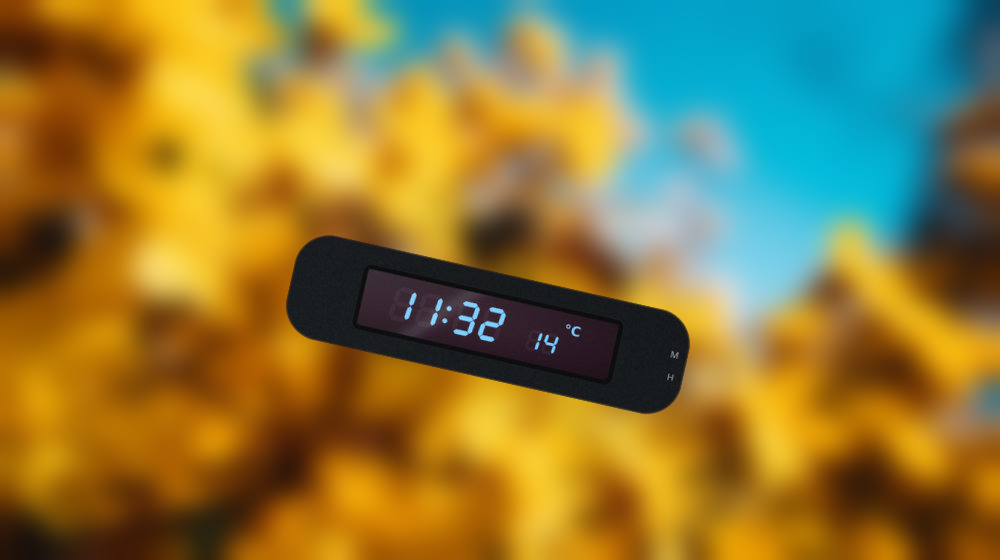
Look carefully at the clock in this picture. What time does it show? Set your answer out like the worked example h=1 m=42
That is h=11 m=32
